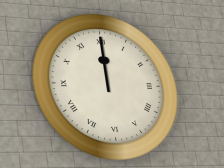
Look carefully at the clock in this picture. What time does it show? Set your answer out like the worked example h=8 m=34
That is h=12 m=0
